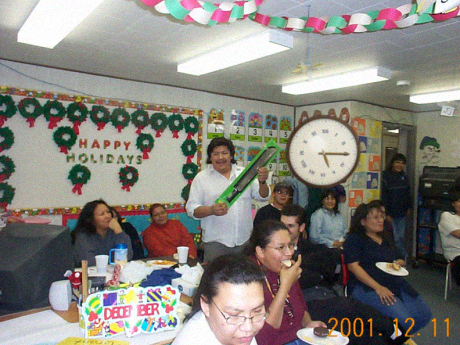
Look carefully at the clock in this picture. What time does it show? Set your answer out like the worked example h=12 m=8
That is h=5 m=15
